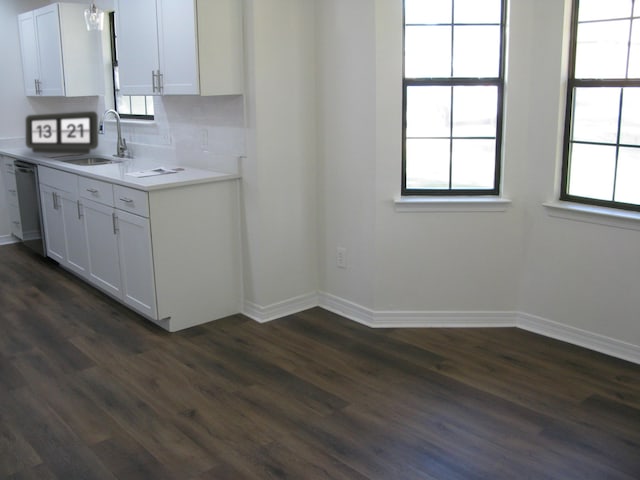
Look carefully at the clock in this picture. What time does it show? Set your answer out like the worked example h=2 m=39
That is h=13 m=21
